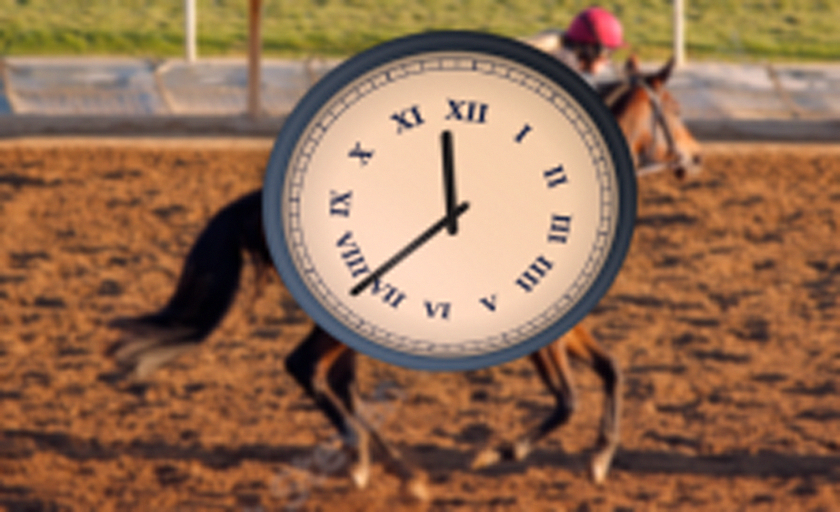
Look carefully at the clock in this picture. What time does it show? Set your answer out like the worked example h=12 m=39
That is h=11 m=37
